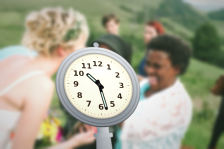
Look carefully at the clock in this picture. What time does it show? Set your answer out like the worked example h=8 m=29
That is h=10 m=28
